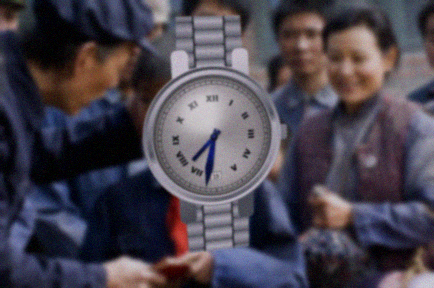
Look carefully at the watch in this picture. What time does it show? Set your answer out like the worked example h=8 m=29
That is h=7 m=32
